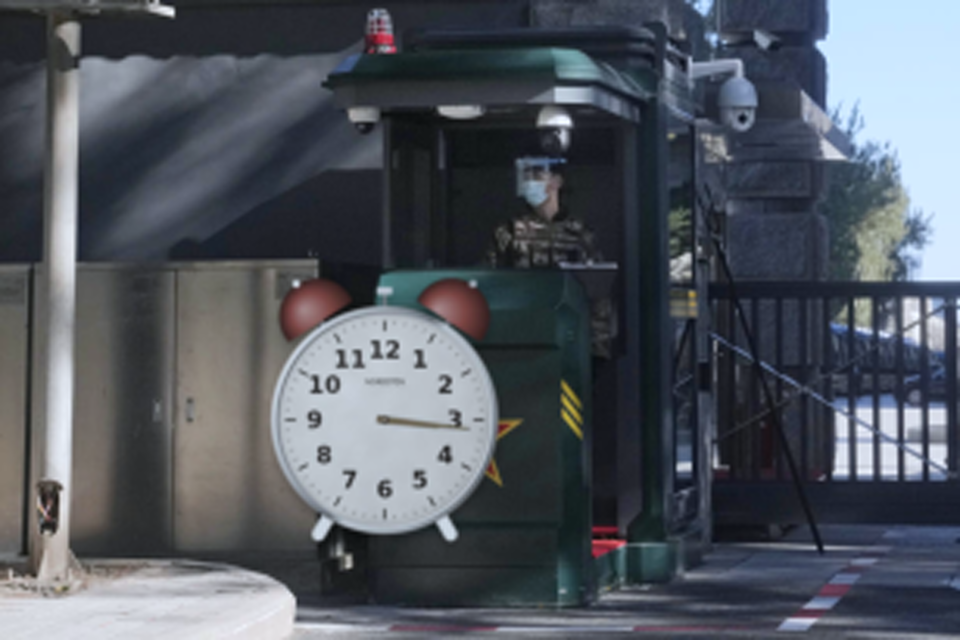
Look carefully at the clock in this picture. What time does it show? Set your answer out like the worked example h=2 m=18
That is h=3 m=16
